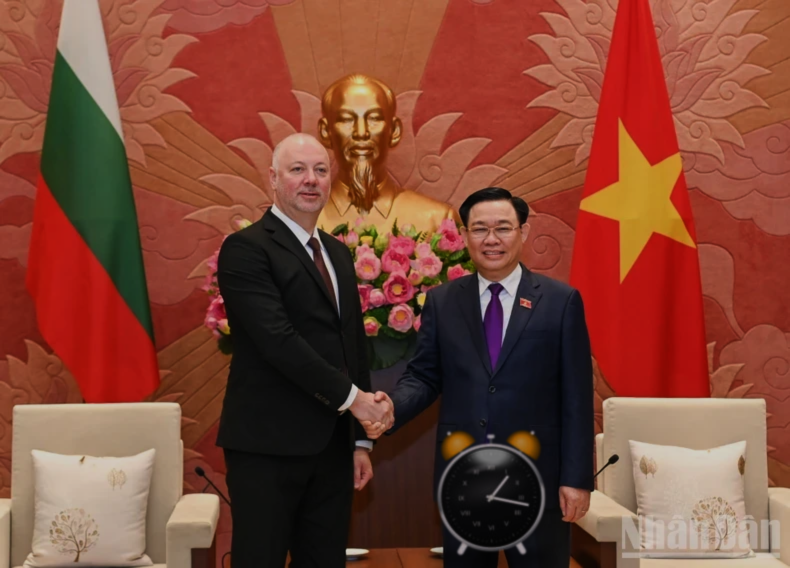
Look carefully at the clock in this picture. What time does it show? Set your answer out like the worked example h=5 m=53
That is h=1 m=17
